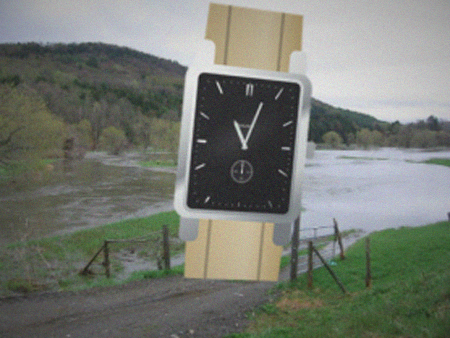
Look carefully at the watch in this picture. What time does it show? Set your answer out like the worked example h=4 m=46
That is h=11 m=3
